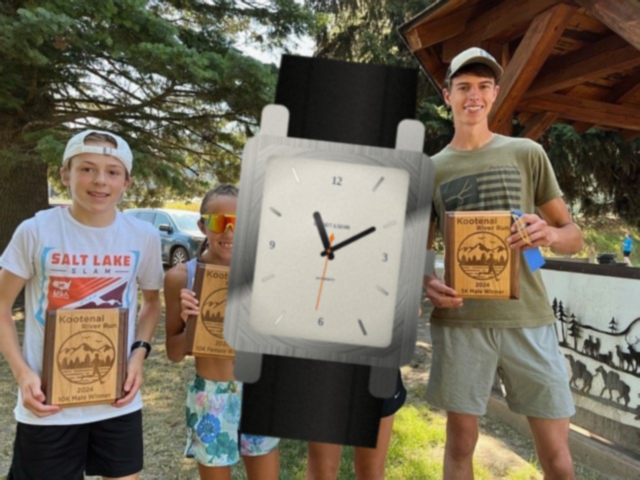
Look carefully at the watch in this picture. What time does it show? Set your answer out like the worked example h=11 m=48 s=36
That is h=11 m=9 s=31
